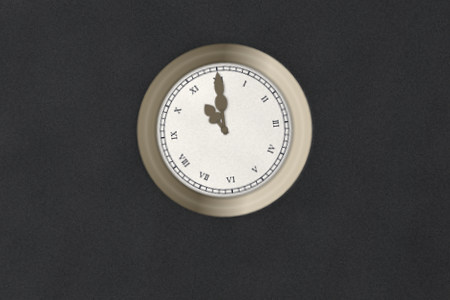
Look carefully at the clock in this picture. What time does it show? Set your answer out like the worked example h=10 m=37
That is h=11 m=0
